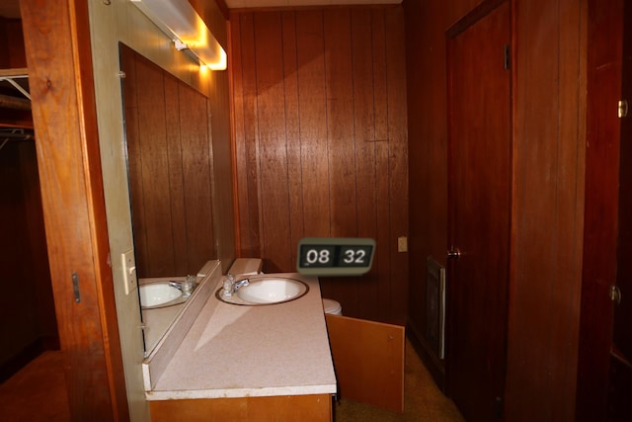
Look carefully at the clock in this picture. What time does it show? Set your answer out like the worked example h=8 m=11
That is h=8 m=32
